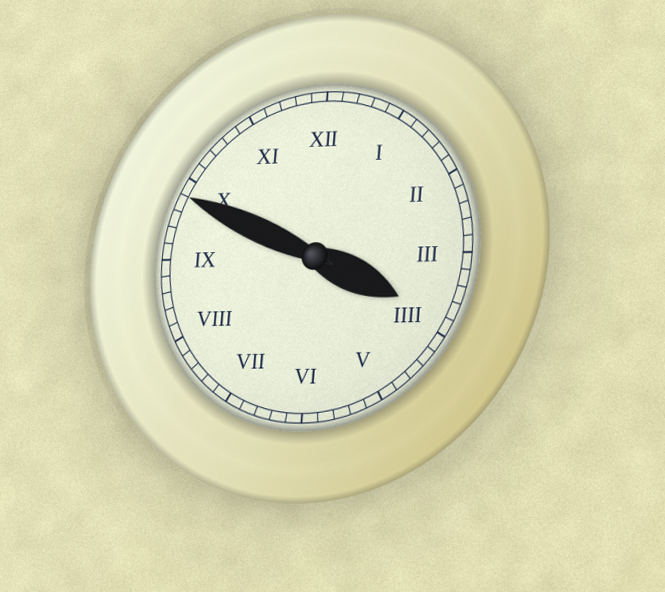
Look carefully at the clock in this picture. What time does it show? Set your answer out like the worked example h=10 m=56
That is h=3 m=49
